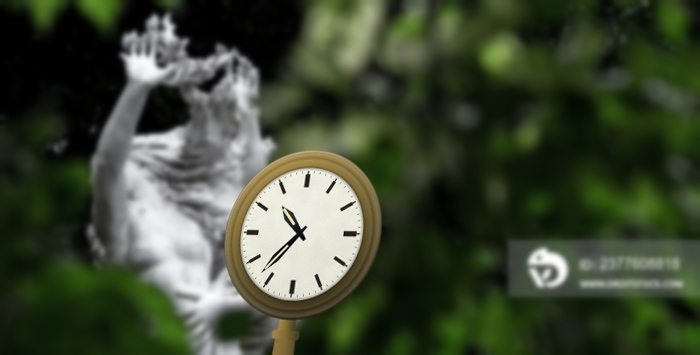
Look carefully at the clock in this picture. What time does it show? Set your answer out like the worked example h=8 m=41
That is h=10 m=37
